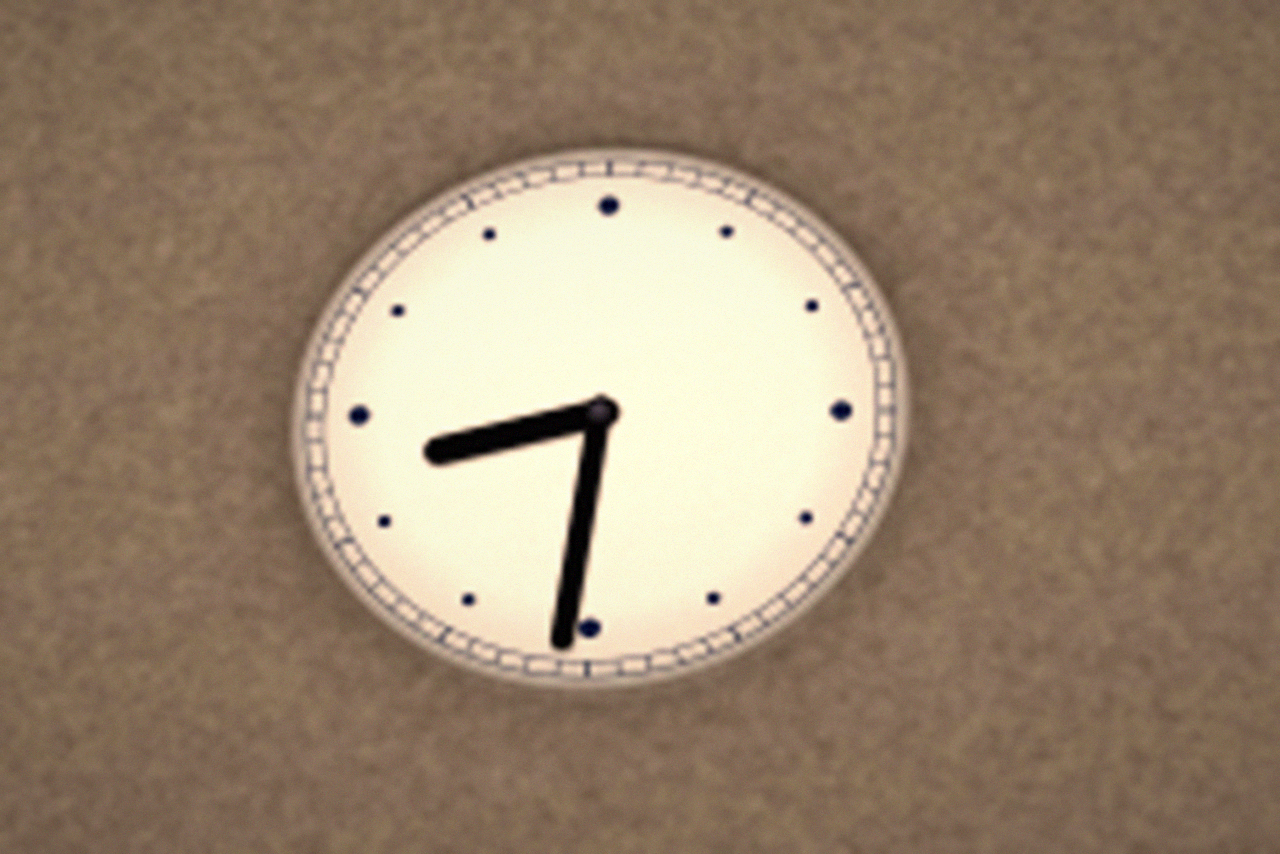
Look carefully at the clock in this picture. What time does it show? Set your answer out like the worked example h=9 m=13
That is h=8 m=31
